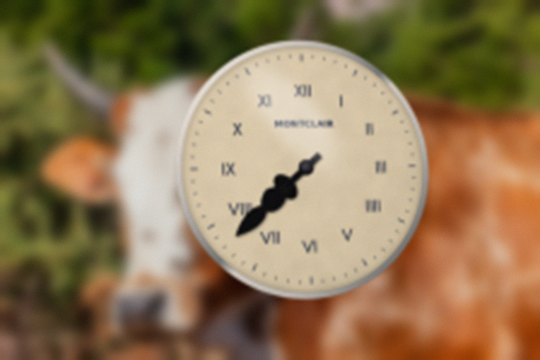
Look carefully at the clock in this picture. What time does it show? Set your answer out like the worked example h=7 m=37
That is h=7 m=38
